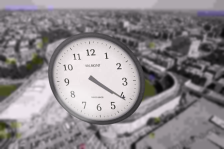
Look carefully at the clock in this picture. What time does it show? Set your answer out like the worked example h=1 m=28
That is h=4 m=21
